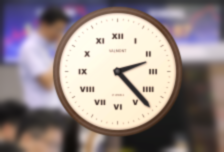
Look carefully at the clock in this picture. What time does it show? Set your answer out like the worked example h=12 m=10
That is h=2 m=23
